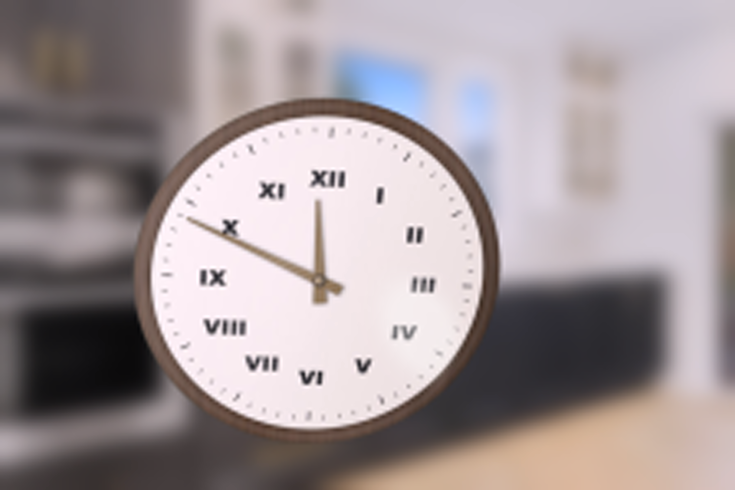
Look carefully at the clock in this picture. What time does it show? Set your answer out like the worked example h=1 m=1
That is h=11 m=49
